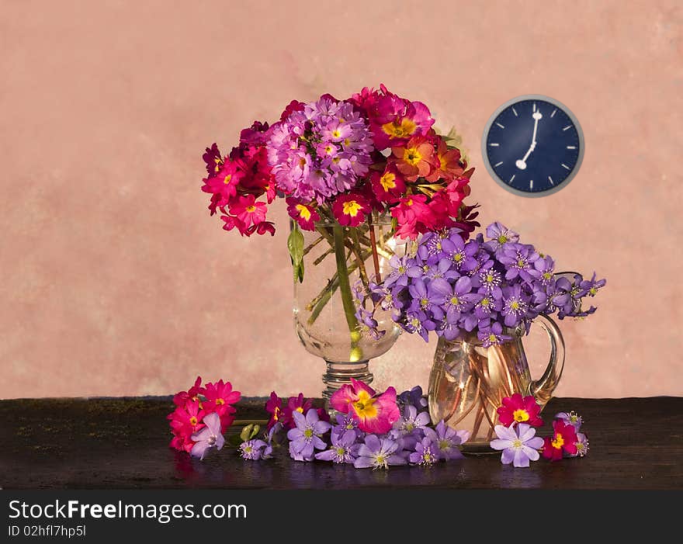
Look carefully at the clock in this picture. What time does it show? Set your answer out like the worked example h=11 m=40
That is h=7 m=1
